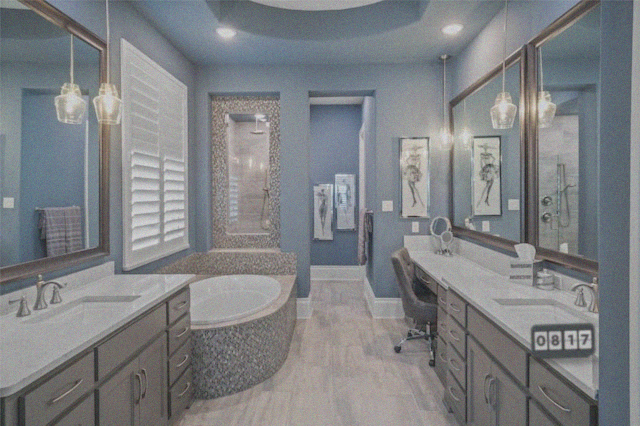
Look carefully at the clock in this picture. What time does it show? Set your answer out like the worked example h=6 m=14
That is h=8 m=17
